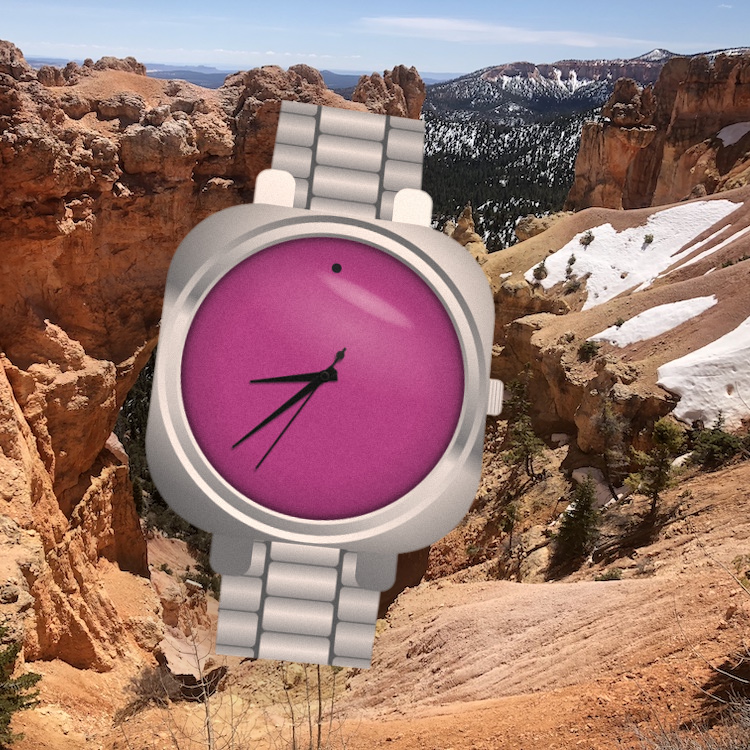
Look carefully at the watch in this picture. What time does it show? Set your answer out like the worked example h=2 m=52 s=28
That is h=8 m=37 s=35
